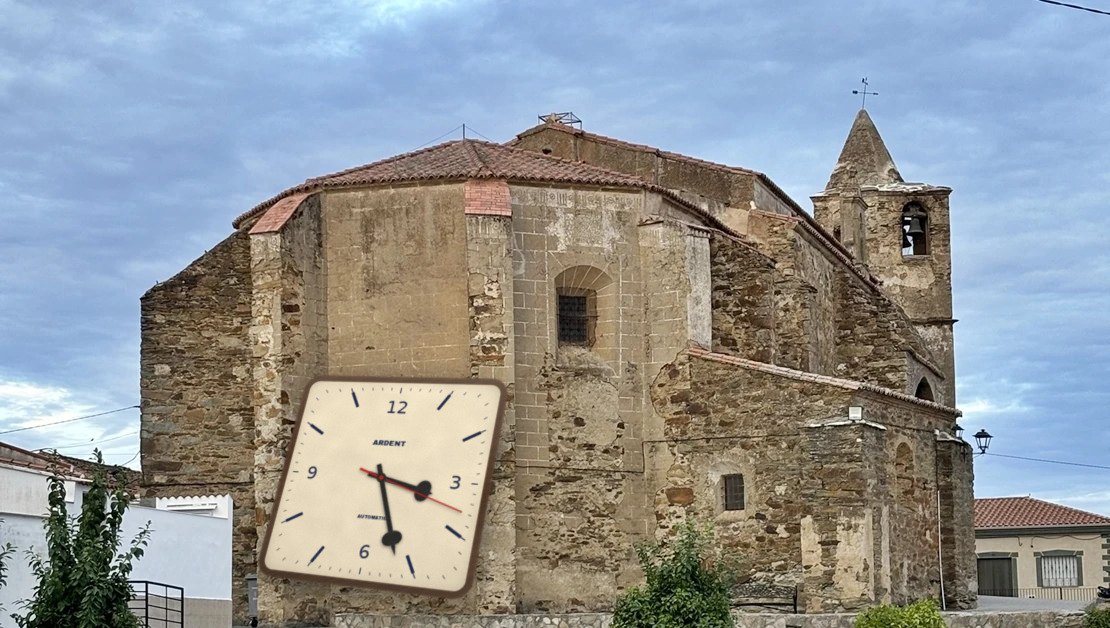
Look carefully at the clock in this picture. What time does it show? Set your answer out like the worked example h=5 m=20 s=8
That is h=3 m=26 s=18
